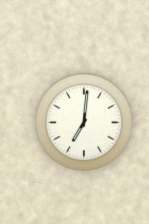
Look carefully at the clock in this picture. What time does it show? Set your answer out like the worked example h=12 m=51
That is h=7 m=1
